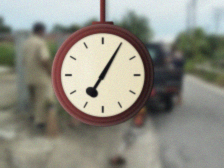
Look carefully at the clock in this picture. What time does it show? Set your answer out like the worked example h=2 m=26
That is h=7 m=5
